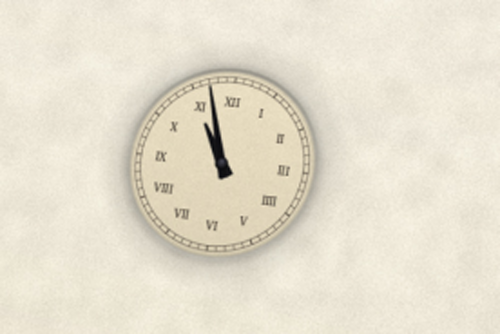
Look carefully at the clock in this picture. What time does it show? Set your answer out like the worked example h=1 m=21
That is h=10 m=57
